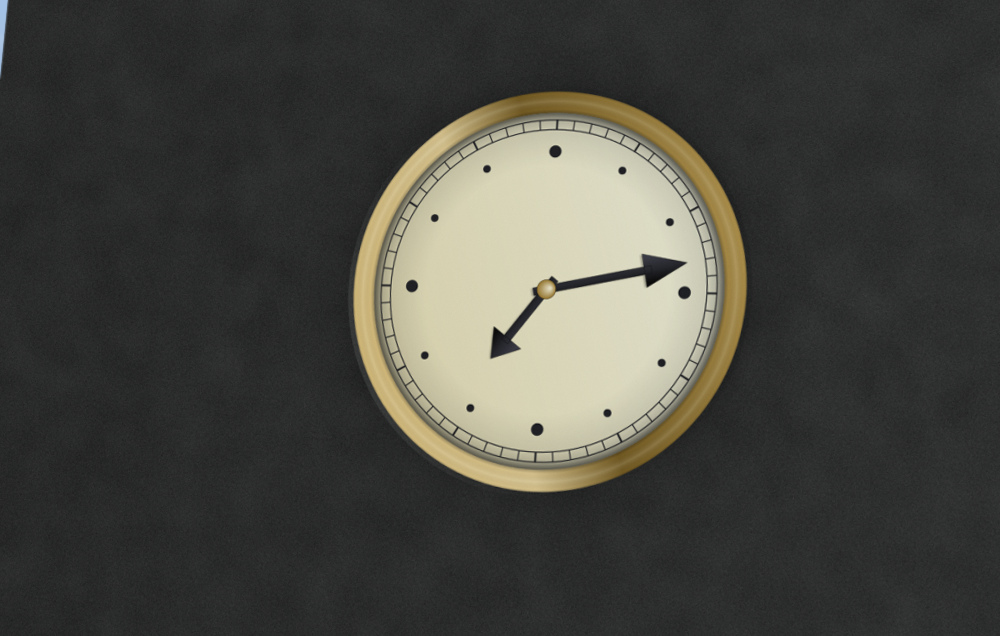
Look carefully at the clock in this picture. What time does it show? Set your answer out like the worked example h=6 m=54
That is h=7 m=13
